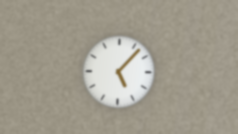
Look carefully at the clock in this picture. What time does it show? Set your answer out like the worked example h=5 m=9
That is h=5 m=7
